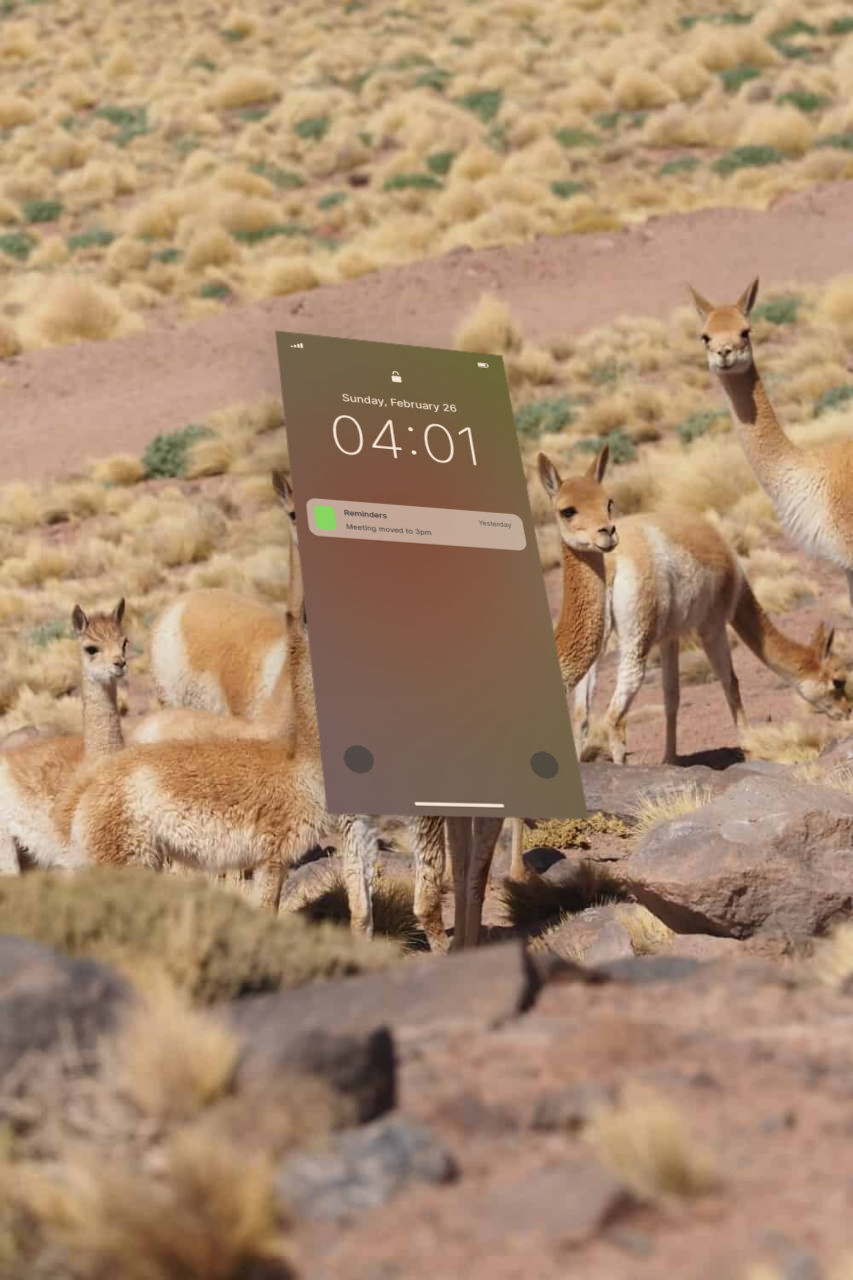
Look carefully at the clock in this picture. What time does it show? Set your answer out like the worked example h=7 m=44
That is h=4 m=1
